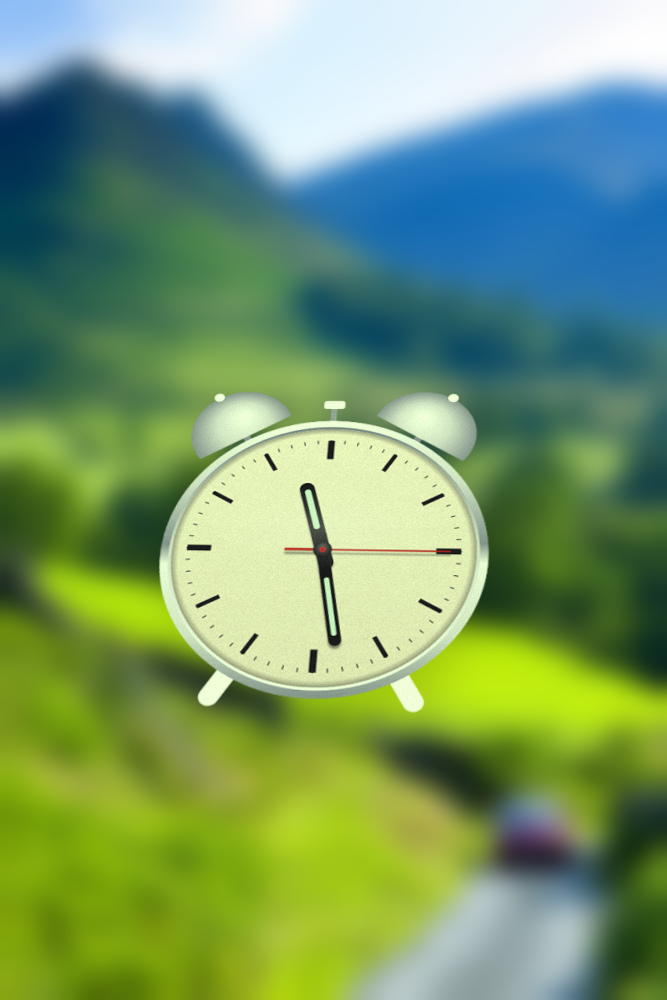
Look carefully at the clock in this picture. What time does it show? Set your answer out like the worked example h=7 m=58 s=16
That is h=11 m=28 s=15
